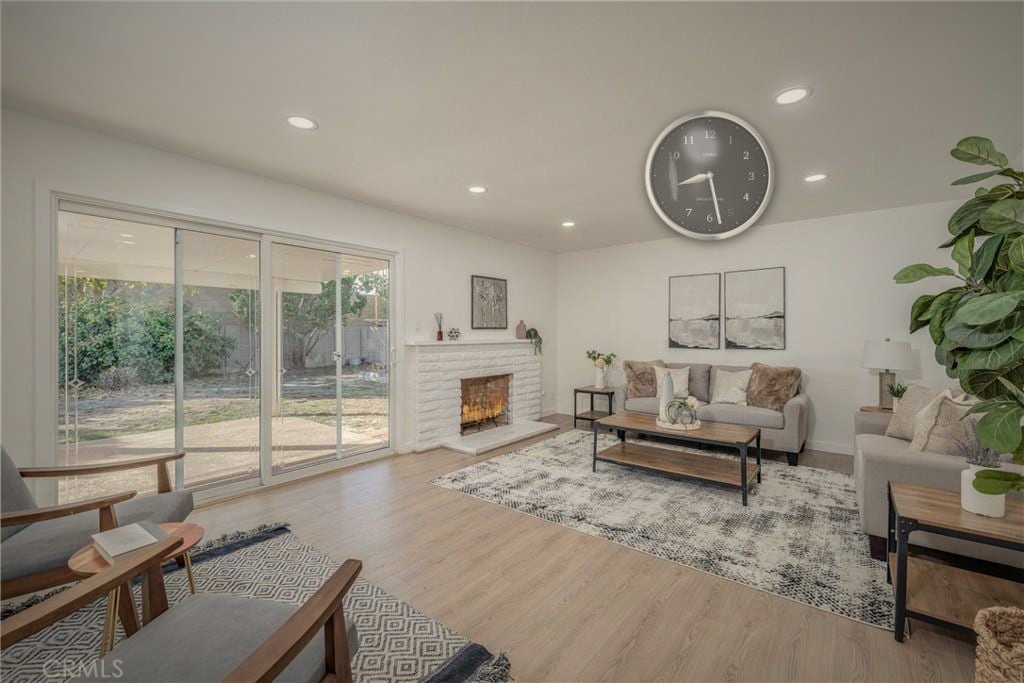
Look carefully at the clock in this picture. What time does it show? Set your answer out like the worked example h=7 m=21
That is h=8 m=28
